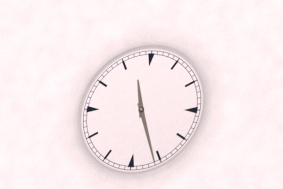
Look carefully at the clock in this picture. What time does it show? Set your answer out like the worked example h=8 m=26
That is h=11 m=26
